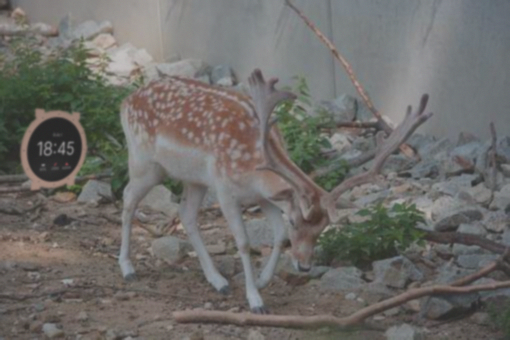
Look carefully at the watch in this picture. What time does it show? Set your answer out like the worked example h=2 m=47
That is h=18 m=45
